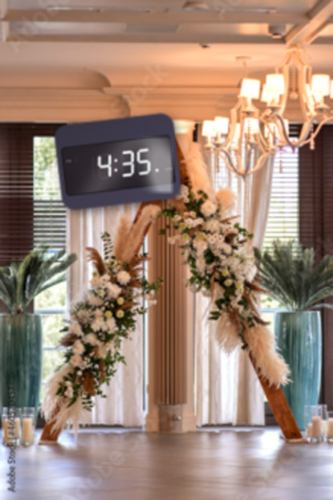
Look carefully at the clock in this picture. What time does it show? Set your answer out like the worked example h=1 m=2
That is h=4 m=35
